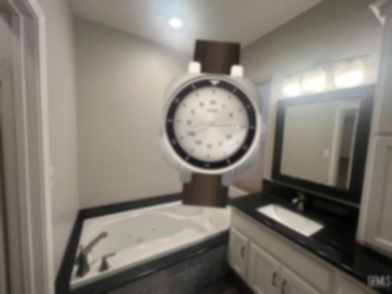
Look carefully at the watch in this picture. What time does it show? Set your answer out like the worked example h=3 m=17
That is h=8 m=14
